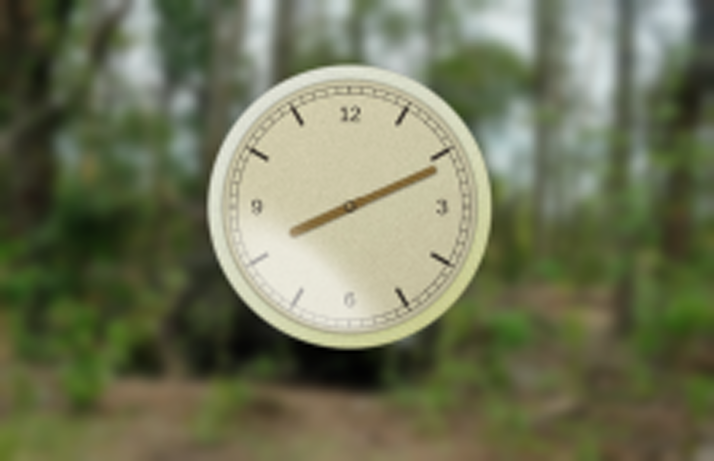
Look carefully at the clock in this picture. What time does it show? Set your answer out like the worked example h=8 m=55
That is h=8 m=11
